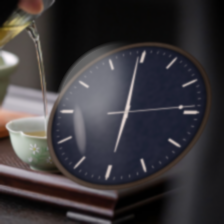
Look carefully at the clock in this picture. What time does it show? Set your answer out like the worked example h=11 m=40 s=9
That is h=5 m=59 s=14
